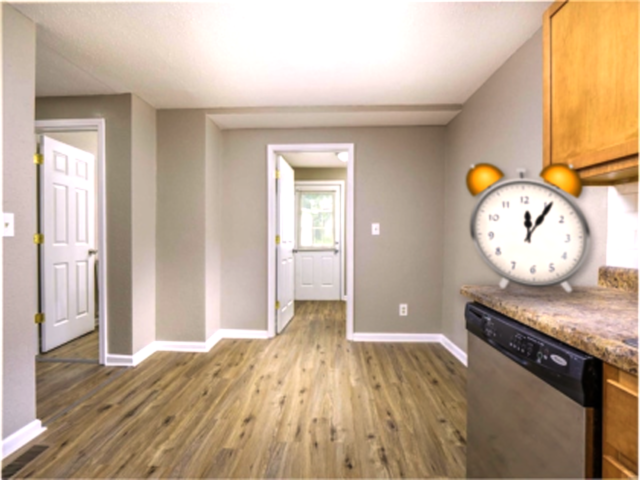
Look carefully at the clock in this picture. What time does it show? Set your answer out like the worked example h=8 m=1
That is h=12 m=6
